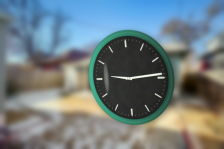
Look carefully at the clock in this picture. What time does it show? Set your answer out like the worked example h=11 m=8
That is h=9 m=14
